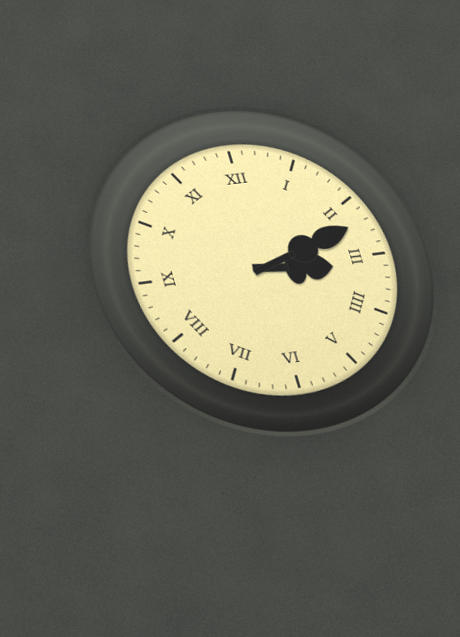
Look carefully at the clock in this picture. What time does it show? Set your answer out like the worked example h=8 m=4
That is h=3 m=12
